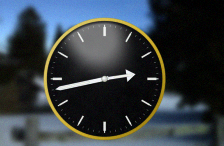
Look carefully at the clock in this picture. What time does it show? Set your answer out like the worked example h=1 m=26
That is h=2 m=43
